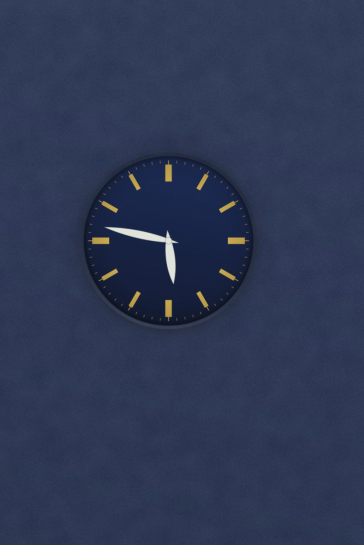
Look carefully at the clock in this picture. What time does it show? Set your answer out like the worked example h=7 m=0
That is h=5 m=47
